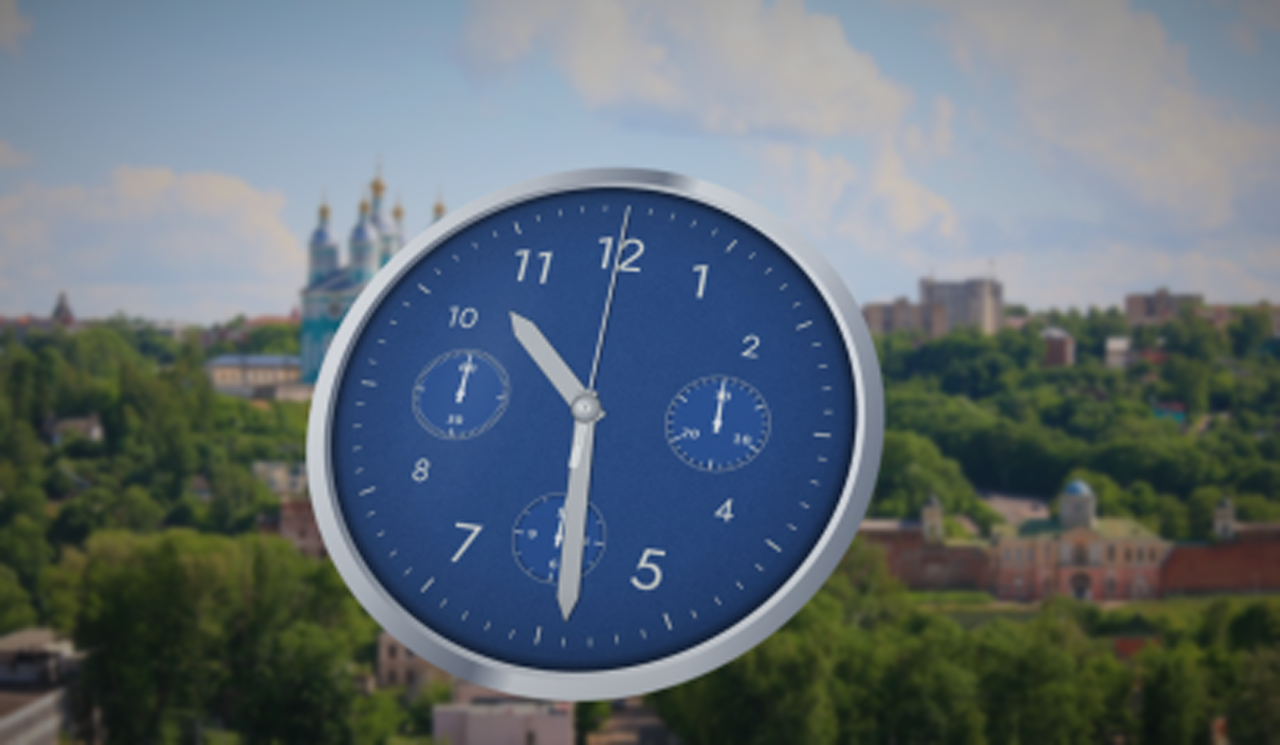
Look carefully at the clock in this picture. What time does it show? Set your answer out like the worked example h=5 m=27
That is h=10 m=29
